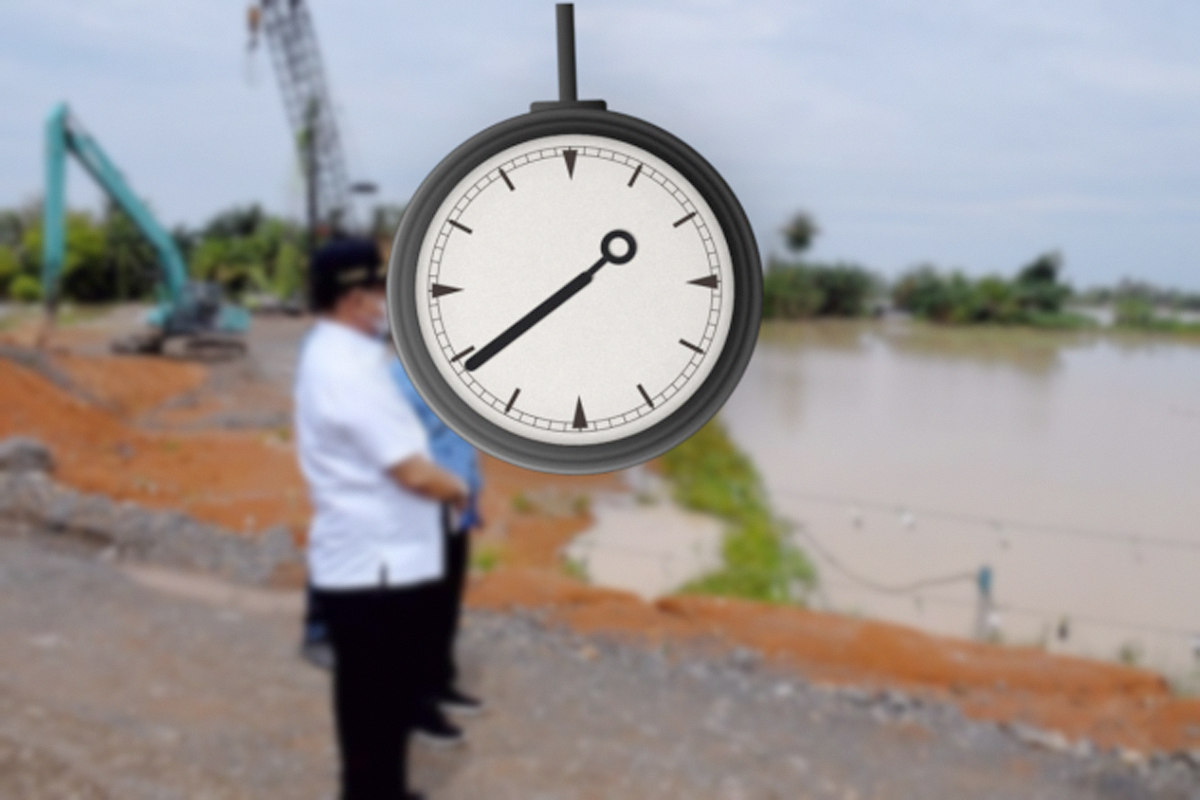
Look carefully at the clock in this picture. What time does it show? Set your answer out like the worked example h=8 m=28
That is h=1 m=39
